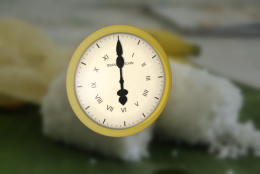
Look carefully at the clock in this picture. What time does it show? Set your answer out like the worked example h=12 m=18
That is h=6 m=0
